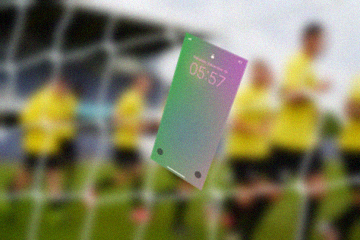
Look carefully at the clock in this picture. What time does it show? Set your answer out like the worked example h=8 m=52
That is h=5 m=57
